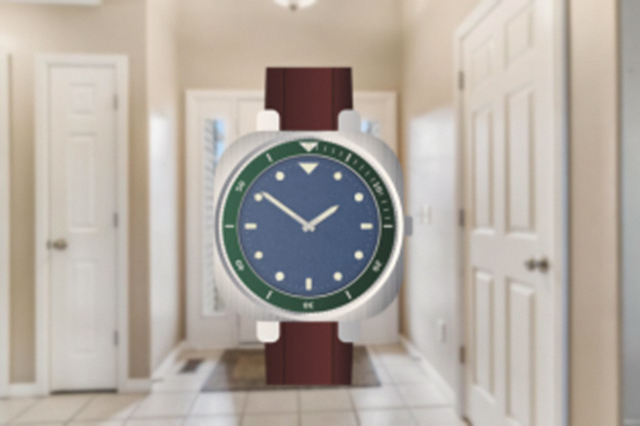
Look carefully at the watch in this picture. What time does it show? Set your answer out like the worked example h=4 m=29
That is h=1 m=51
